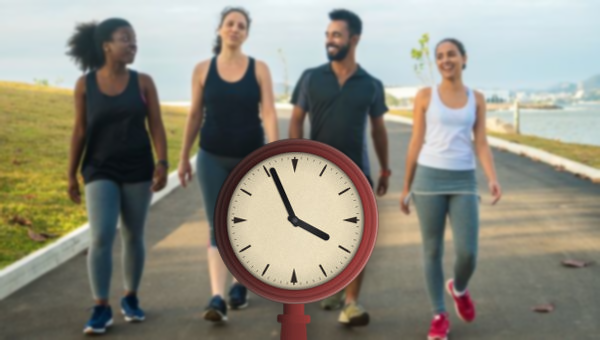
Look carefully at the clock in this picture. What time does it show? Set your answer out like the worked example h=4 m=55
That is h=3 m=56
